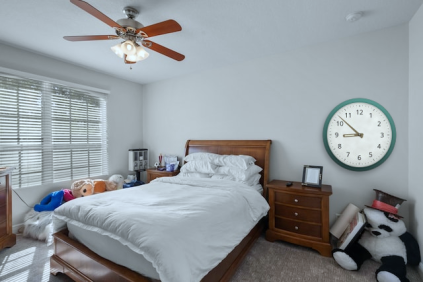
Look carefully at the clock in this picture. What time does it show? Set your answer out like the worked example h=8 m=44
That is h=8 m=52
